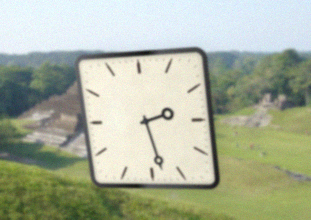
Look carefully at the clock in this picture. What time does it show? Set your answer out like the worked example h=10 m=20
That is h=2 m=28
